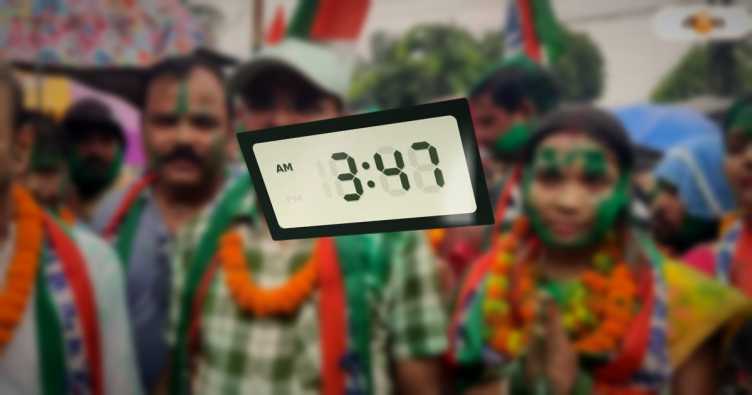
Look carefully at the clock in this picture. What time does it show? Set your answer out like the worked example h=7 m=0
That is h=3 m=47
